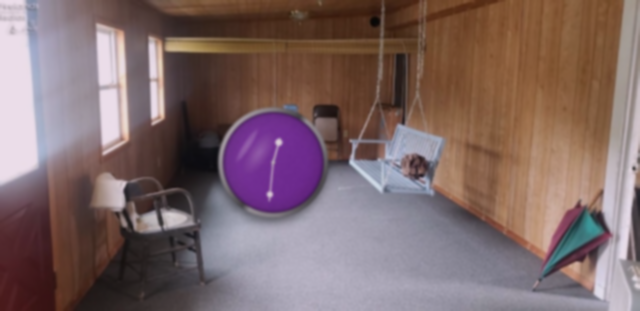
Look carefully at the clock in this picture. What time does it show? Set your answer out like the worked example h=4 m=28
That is h=12 m=31
